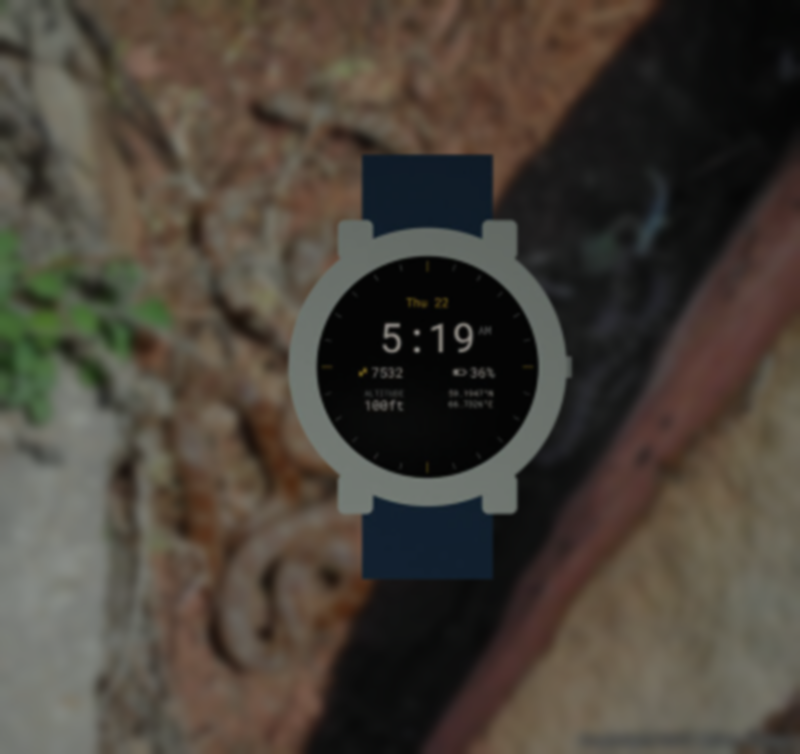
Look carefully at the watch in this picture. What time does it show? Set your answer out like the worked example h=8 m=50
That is h=5 m=19
